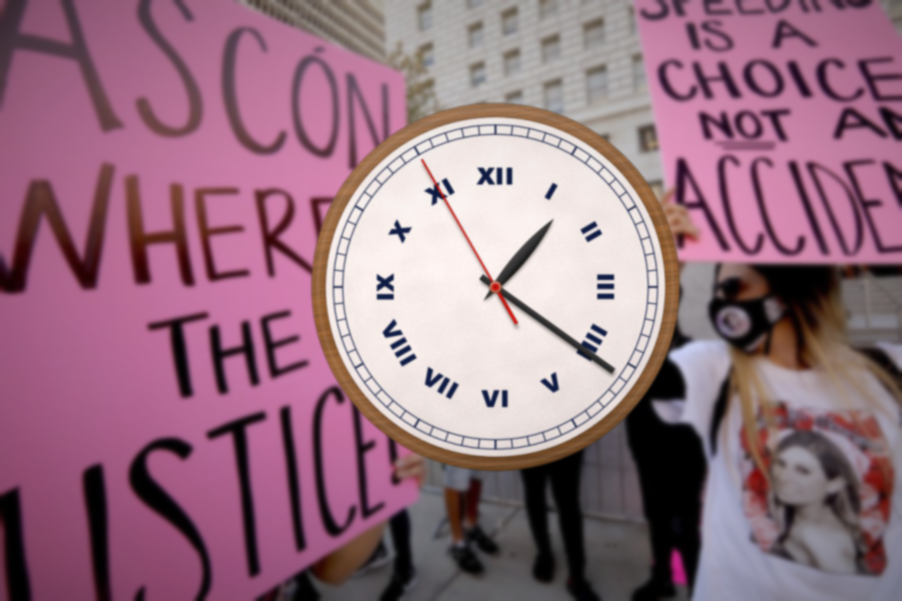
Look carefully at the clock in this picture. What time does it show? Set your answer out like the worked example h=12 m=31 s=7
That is h=1 m=20 s=55
